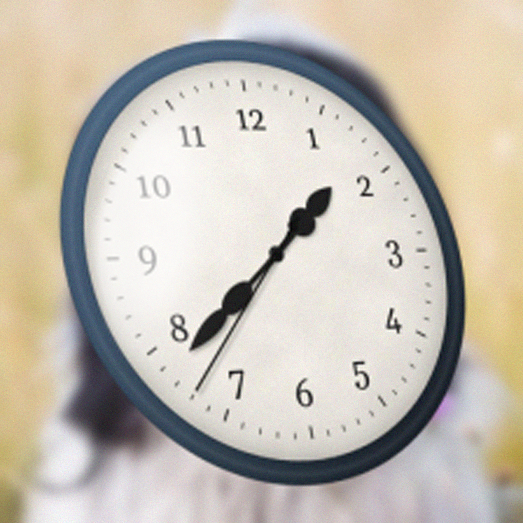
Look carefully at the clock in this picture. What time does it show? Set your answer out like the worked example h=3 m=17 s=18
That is h=1 m=38 s=37
